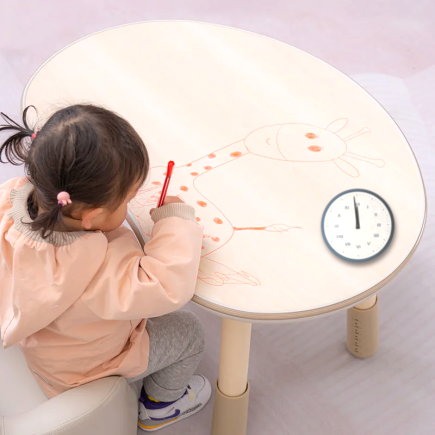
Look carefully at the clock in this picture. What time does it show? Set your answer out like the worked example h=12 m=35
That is h=11 m=59
